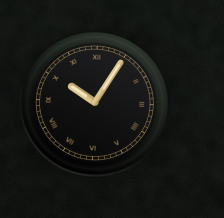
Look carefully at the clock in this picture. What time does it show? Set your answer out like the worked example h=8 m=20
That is h=10 m=5
